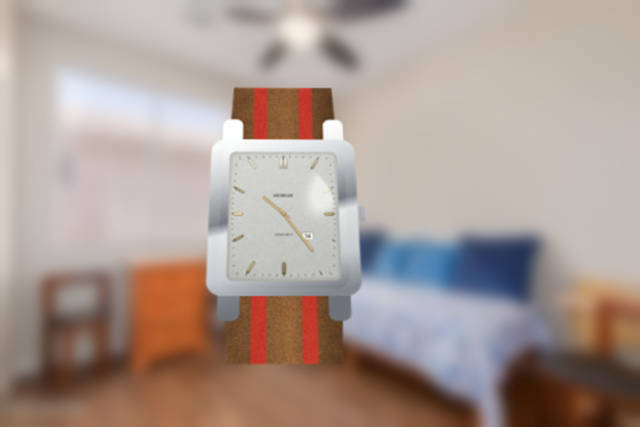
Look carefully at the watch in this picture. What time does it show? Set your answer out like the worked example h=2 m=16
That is h=10 m=24
